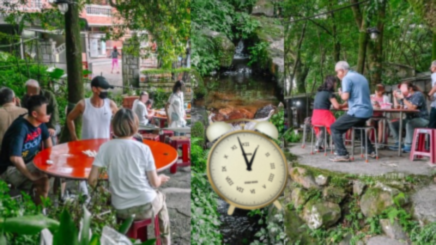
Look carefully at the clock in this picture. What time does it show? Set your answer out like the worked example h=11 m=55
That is h=12 m=58
